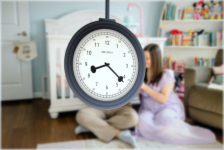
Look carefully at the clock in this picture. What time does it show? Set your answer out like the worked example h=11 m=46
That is h=8 m=22
